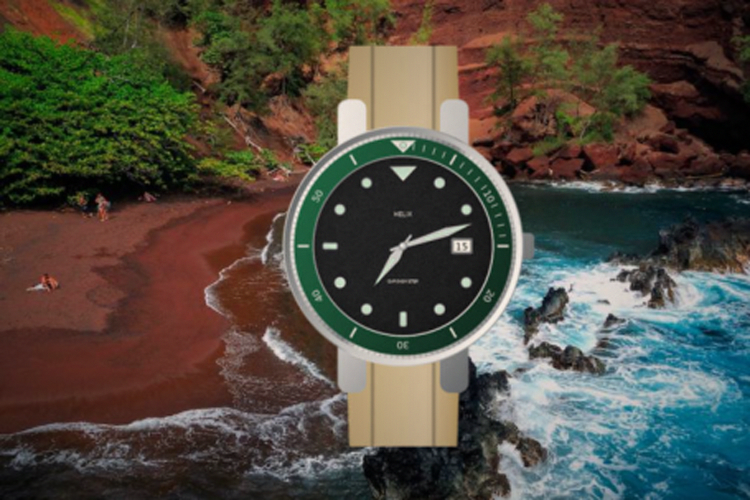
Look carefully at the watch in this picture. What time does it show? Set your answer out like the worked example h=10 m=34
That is h=7 m=12
